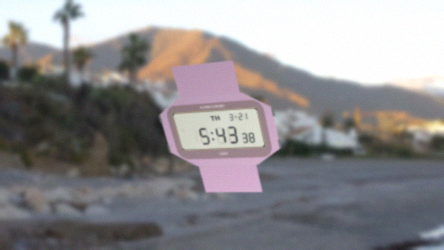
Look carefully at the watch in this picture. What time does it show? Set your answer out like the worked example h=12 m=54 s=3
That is h=5 m=43 s=38
